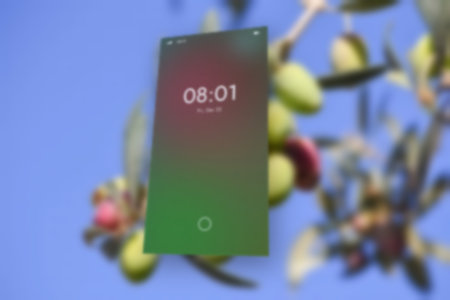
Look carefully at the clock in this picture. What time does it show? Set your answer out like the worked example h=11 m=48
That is h=8 m=1
